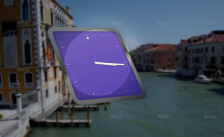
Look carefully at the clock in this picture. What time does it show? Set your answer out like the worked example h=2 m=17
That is h=3 m=16
